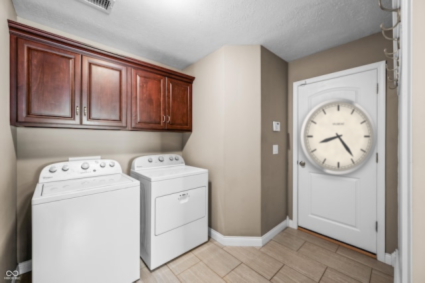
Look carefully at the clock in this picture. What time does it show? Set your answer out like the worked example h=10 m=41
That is h=8 m=24
